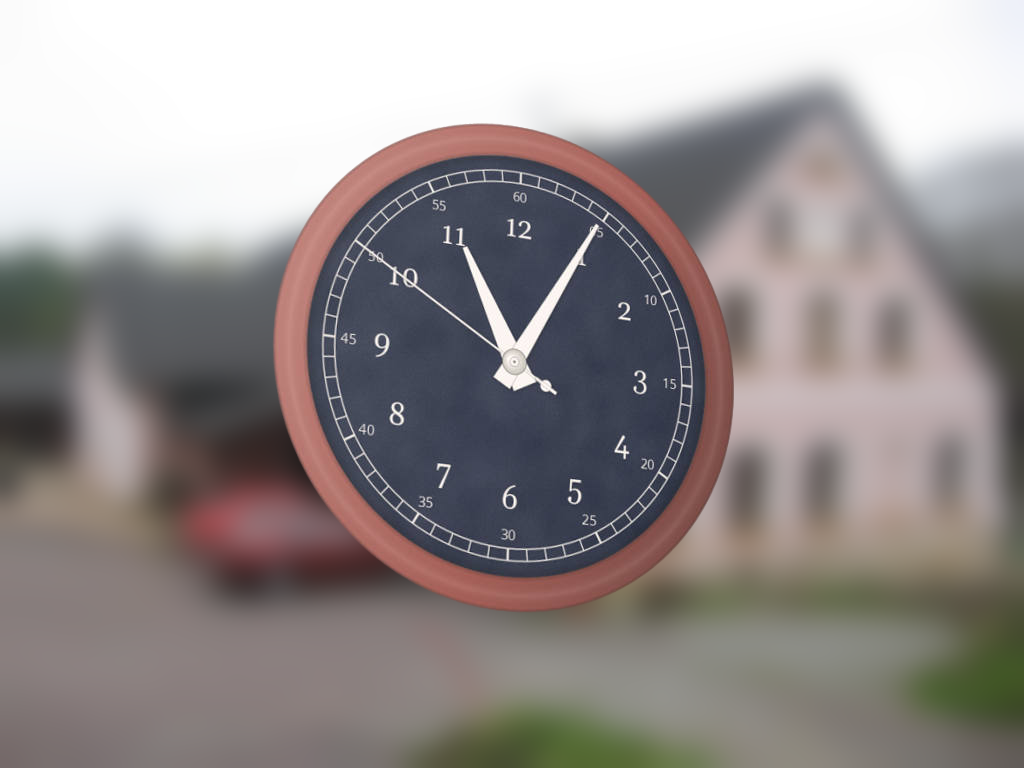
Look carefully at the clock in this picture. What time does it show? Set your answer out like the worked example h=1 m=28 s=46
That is h=11 m=4 s=50
